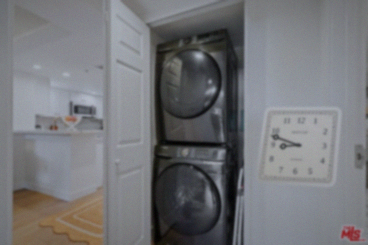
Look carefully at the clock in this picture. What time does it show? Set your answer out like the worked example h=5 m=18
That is h=8 m=48
